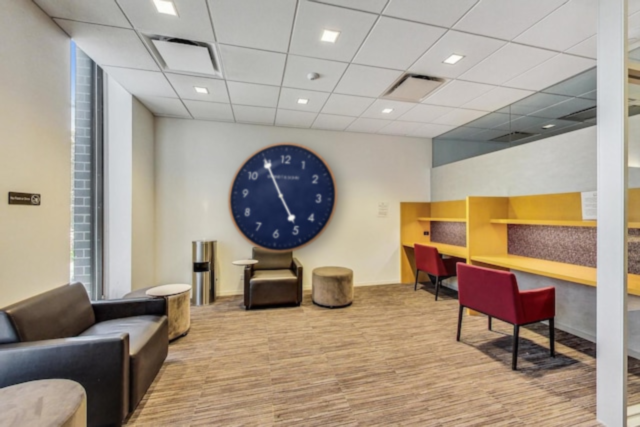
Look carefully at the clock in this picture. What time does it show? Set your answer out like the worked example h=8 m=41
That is h=4 m=55
